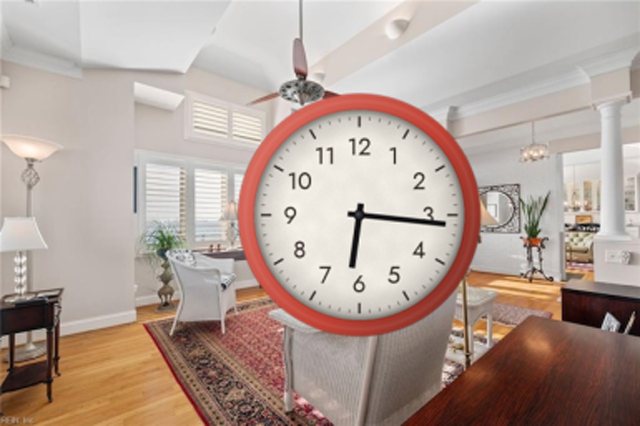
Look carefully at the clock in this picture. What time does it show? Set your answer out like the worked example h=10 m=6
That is h=6 m=16
